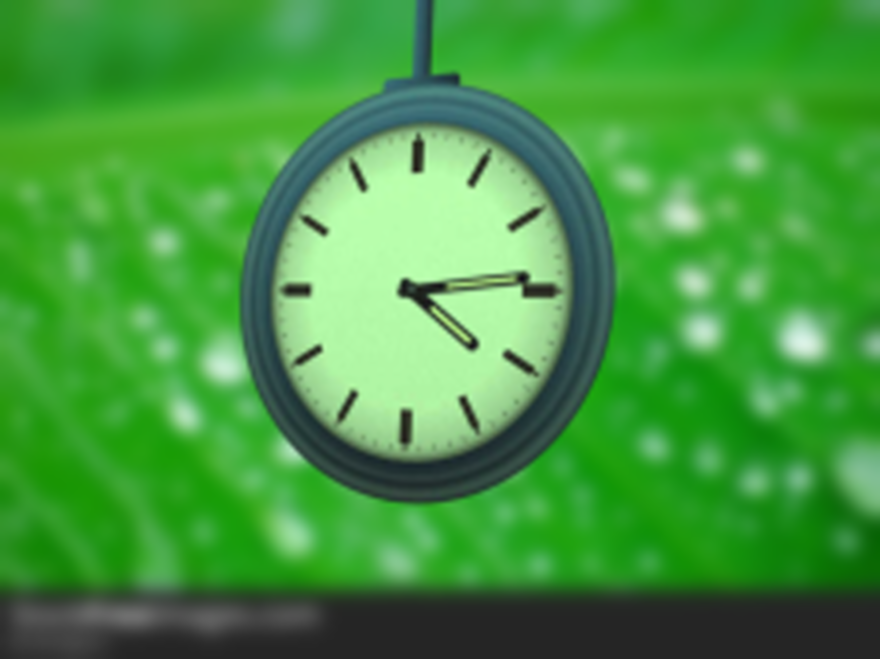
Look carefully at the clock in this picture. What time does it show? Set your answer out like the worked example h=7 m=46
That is h=4 m=14
